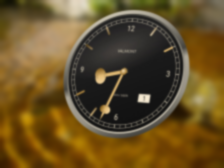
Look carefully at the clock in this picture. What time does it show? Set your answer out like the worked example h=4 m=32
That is h=8 m=33
